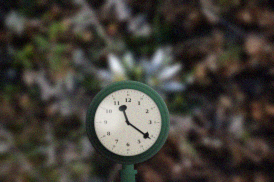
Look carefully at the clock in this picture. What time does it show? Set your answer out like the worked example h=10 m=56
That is h=11 m=21
